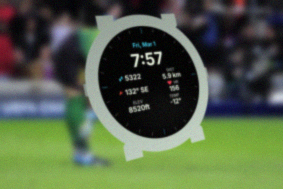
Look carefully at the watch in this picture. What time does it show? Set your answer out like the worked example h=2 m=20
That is h=7 m=57
